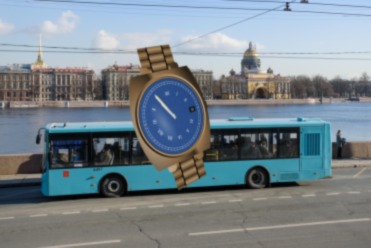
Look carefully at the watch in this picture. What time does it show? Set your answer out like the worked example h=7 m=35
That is h=10 m=55
